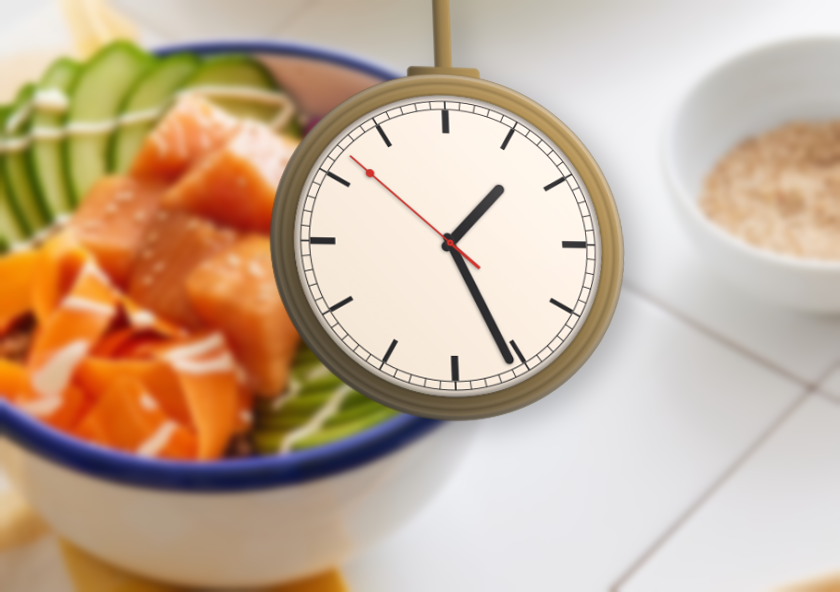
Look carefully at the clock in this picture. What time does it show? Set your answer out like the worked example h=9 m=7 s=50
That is h=1 m=25 s=52
